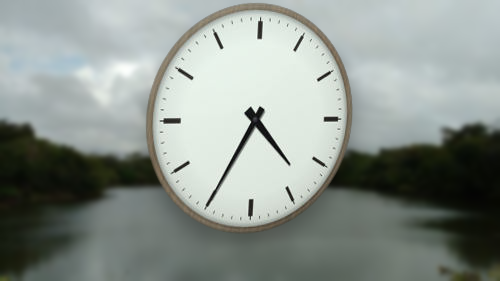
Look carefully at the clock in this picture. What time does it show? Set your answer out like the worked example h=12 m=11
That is h=4 m=35
